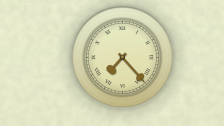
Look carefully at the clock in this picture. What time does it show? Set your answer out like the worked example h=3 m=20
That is h=7 m=23
